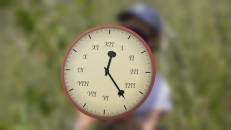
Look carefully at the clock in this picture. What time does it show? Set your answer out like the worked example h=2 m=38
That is h=12 m=24
